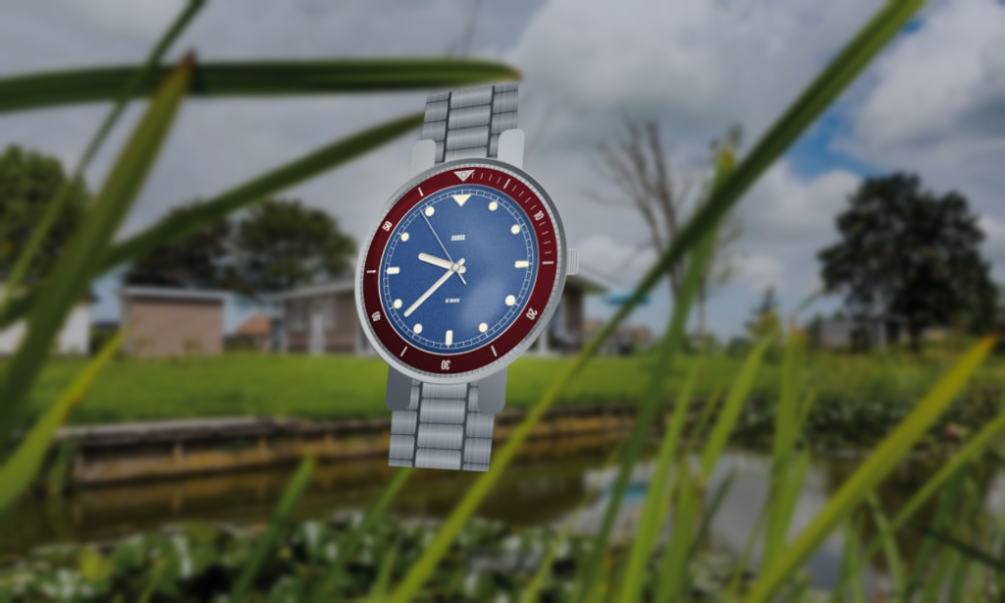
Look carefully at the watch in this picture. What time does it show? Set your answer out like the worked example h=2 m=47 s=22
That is h=9 m=37 s=54
